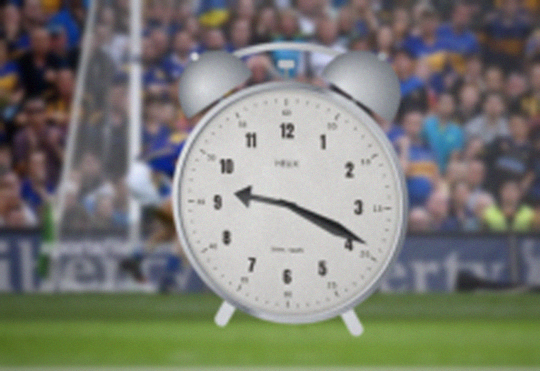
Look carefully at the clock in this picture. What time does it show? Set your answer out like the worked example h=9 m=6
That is h=9 m=19
